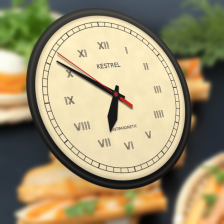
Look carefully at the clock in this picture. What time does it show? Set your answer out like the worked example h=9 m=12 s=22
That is h=6 m=50 s=52
